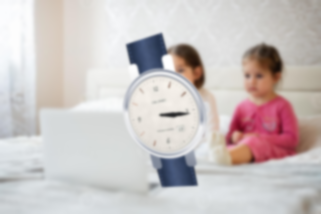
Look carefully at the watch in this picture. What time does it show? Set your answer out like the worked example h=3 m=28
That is h=3 m=16
